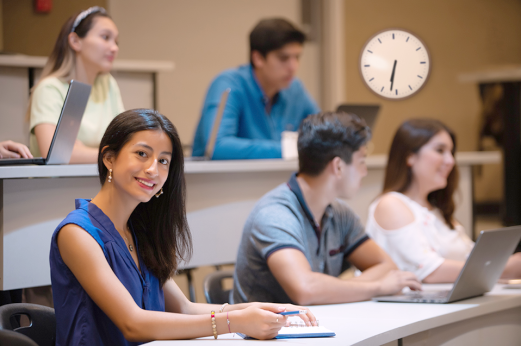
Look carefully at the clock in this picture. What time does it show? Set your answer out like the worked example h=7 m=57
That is h=6 m=32
